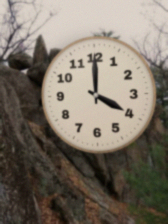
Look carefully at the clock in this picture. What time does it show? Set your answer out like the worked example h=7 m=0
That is h=4 m=0
